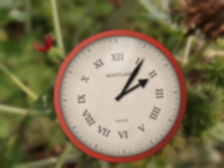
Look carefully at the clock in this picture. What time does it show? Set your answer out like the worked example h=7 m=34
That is h=2 m=6
